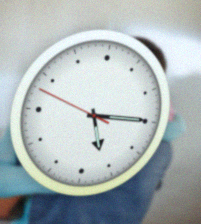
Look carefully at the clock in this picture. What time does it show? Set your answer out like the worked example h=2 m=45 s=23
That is h=5 m=14 s=48
